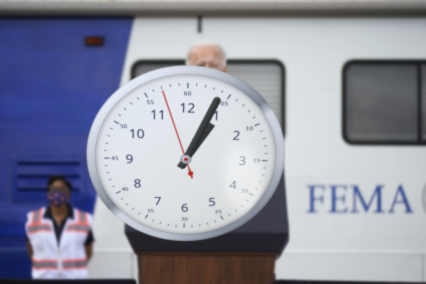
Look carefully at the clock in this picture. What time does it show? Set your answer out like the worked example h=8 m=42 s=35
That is h=1 m=3 s=57
